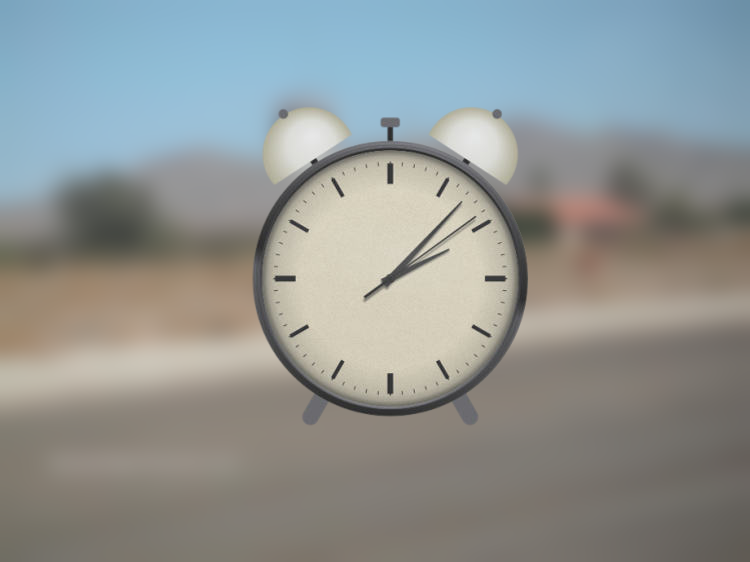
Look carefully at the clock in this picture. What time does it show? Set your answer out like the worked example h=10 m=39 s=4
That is h=2 m=7 s=9
